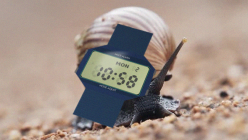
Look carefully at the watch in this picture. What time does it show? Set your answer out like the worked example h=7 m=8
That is h=10 m=58
